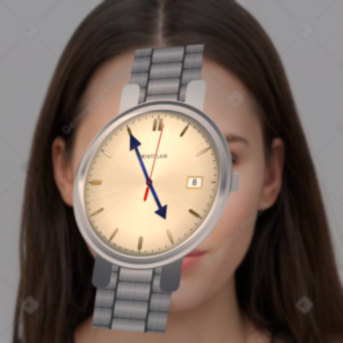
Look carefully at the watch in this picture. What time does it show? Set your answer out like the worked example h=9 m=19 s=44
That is h=4 m=55 s=1
